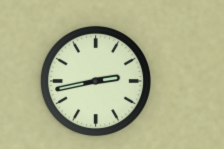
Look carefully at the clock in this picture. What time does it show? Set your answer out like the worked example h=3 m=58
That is h=2 m=43
